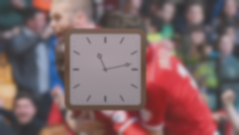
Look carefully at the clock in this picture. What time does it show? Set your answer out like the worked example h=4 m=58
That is h=11 m=13
